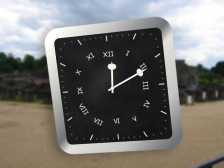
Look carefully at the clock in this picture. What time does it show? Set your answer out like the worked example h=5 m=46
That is h=12 m=11
